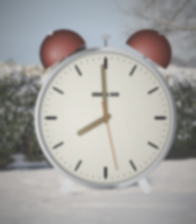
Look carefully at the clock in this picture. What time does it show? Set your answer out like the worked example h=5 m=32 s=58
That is h=7 m=59 s=28
